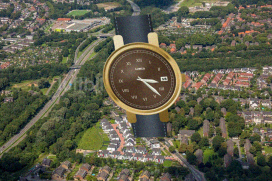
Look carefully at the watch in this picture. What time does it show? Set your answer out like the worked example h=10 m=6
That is h=3 m=23
